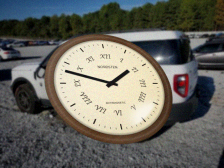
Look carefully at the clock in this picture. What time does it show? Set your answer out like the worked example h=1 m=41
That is h=1 m=48
